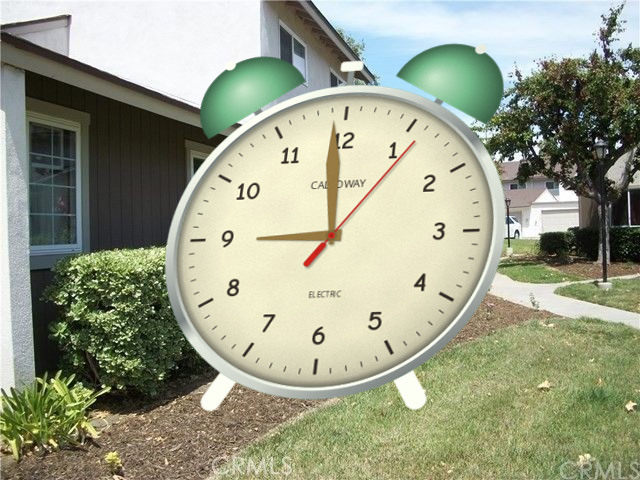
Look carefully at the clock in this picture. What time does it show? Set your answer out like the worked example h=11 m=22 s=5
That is h=8 m=59 s=6
